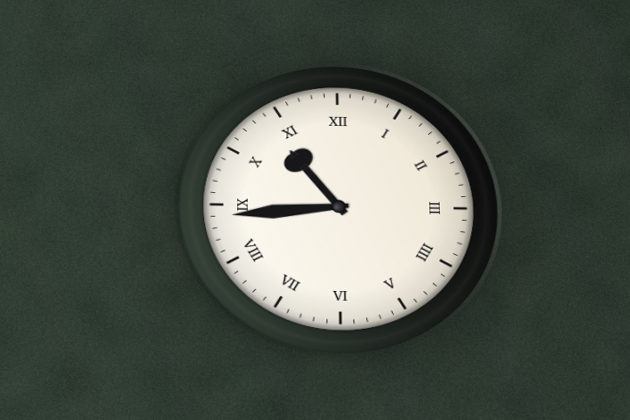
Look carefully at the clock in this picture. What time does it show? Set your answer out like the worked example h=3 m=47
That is h=10 m=44
